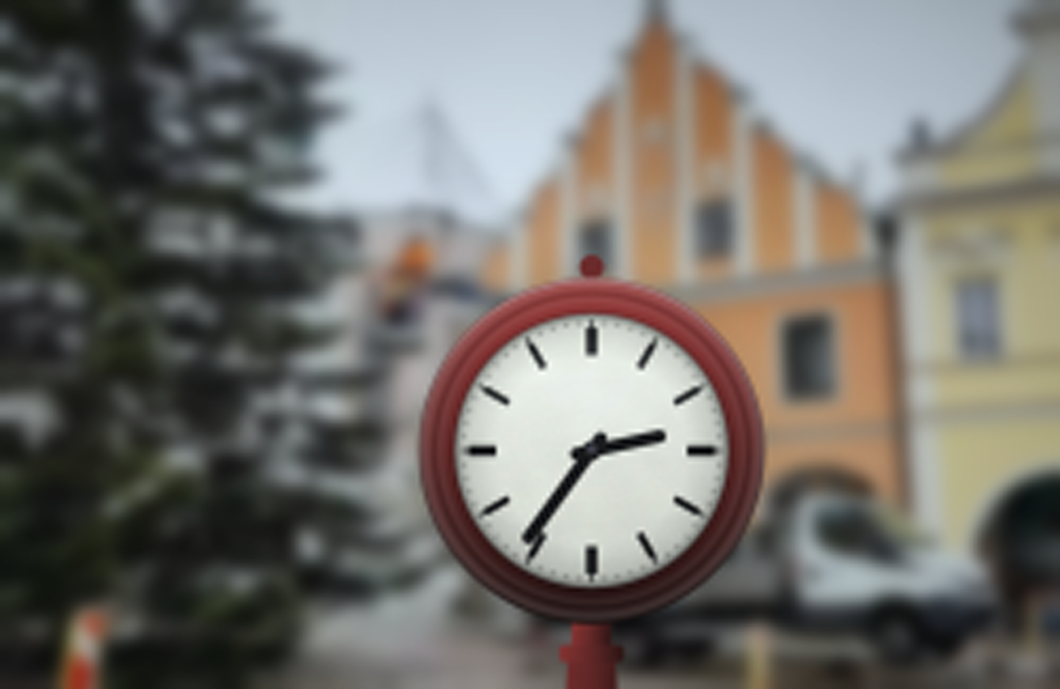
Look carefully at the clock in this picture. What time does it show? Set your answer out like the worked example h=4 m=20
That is h=2 m=36
